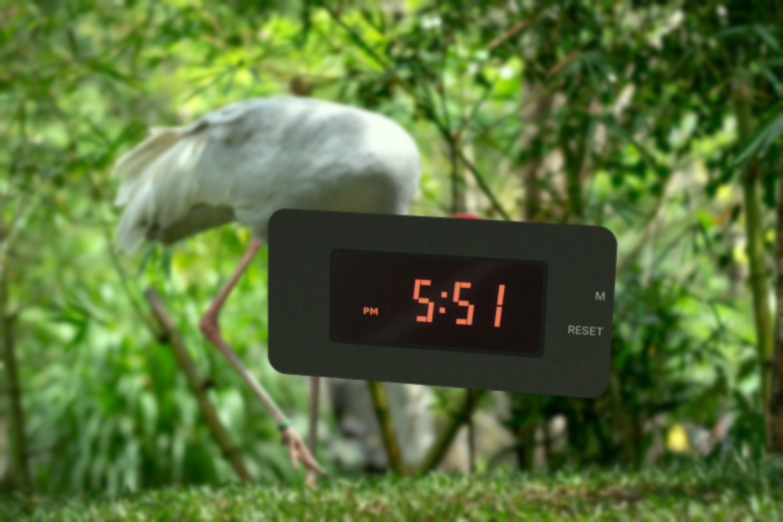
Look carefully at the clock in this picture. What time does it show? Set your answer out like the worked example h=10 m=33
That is h=5 m=51
